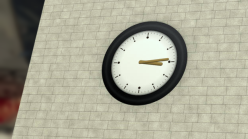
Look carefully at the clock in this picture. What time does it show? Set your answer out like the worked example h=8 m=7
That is h=3 m=14
